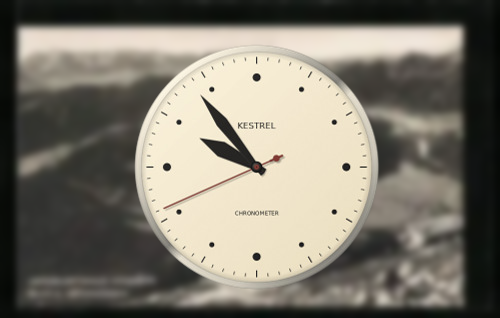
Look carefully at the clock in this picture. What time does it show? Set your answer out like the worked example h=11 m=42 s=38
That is h=9 m=53 s=41
